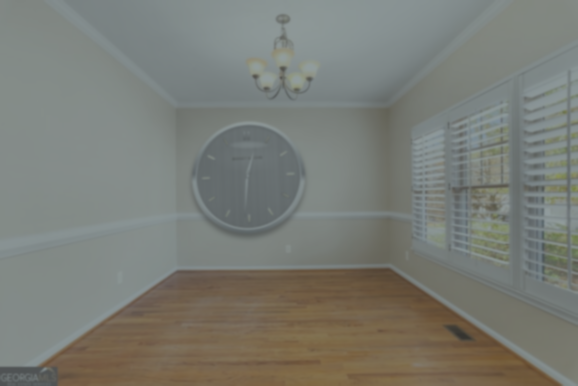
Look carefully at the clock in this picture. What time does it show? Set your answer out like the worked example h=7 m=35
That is h=12 m=31
